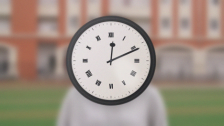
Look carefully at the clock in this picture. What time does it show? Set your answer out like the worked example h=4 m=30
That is h=12 m=11
